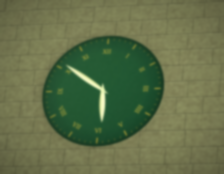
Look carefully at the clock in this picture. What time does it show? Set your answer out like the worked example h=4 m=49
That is h=5 m=51
